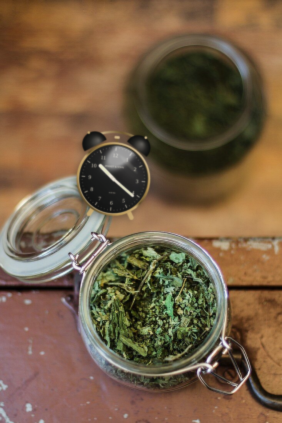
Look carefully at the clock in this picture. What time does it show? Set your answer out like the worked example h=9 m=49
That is h=10 m=21
